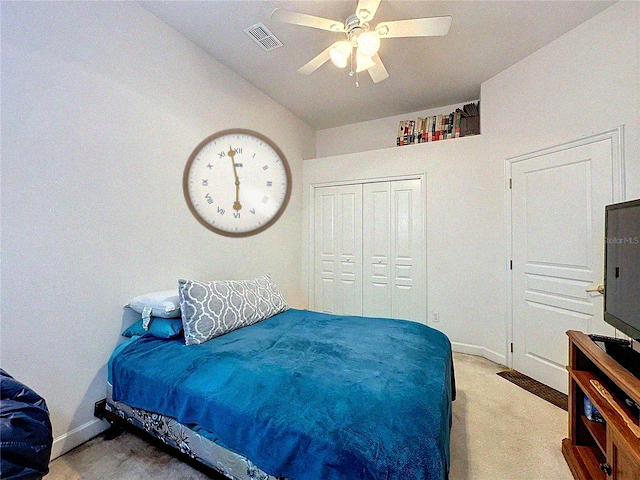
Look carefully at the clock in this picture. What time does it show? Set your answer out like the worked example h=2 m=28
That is h=5 m=58
